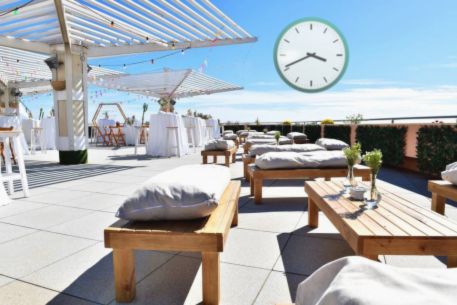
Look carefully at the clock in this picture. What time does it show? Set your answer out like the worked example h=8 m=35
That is h=3 m=41
